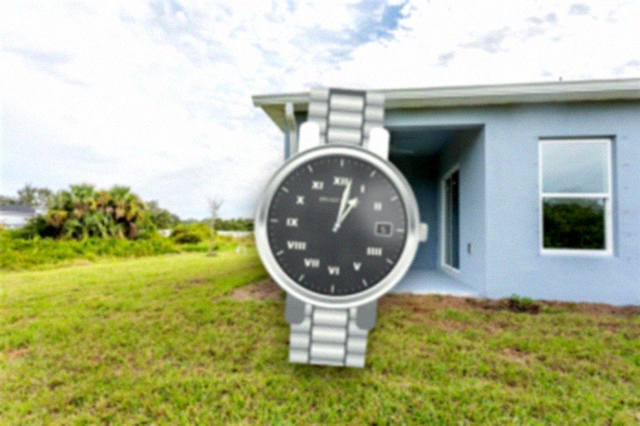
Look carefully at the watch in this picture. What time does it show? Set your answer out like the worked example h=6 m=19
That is h=1 m=2
